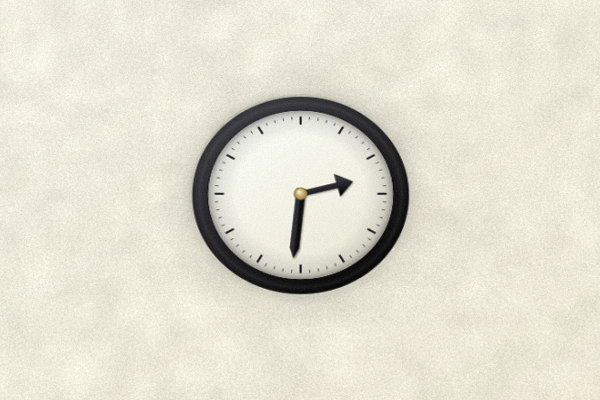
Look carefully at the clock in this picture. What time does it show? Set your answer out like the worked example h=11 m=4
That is h=2 m=31
